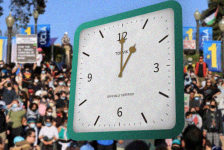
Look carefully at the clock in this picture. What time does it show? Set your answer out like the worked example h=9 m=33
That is h=1 m=0
